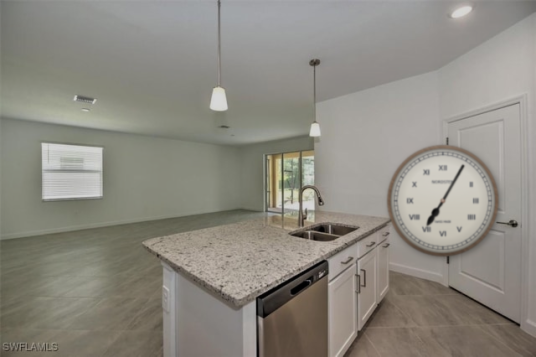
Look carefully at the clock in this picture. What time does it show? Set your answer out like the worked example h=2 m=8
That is h=7 m=5
